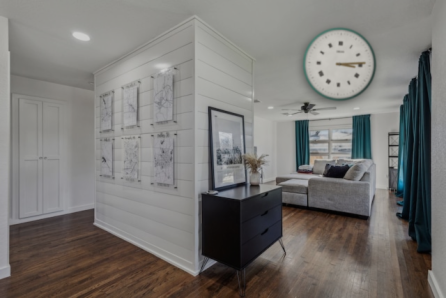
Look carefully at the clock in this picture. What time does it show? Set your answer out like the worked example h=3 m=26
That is h=3 m=14
